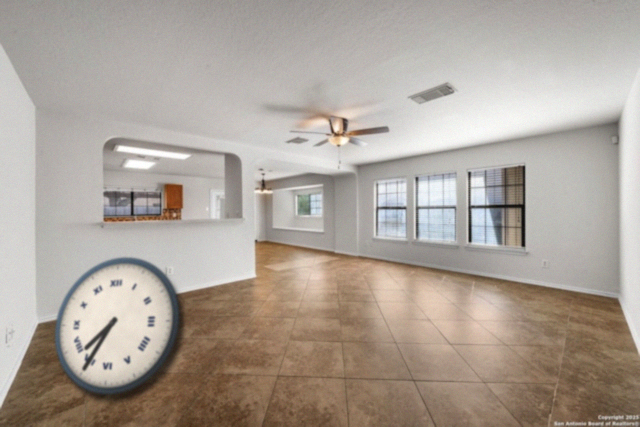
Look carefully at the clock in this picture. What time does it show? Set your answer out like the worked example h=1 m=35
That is h=7 m=35
